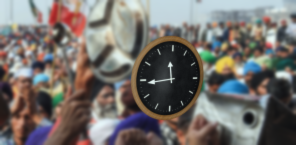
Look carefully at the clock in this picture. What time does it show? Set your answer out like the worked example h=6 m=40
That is h=11 m=44
